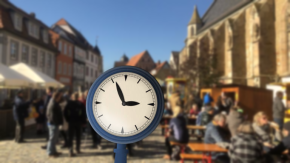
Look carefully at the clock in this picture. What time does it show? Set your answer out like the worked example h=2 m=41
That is h=2 m=56
